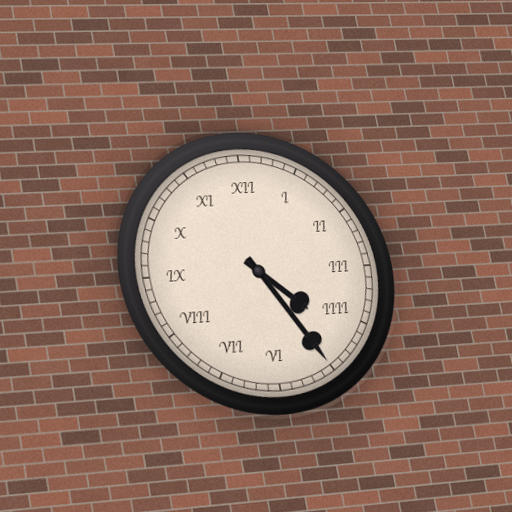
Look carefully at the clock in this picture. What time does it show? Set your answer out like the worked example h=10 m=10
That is h=4 m=25
